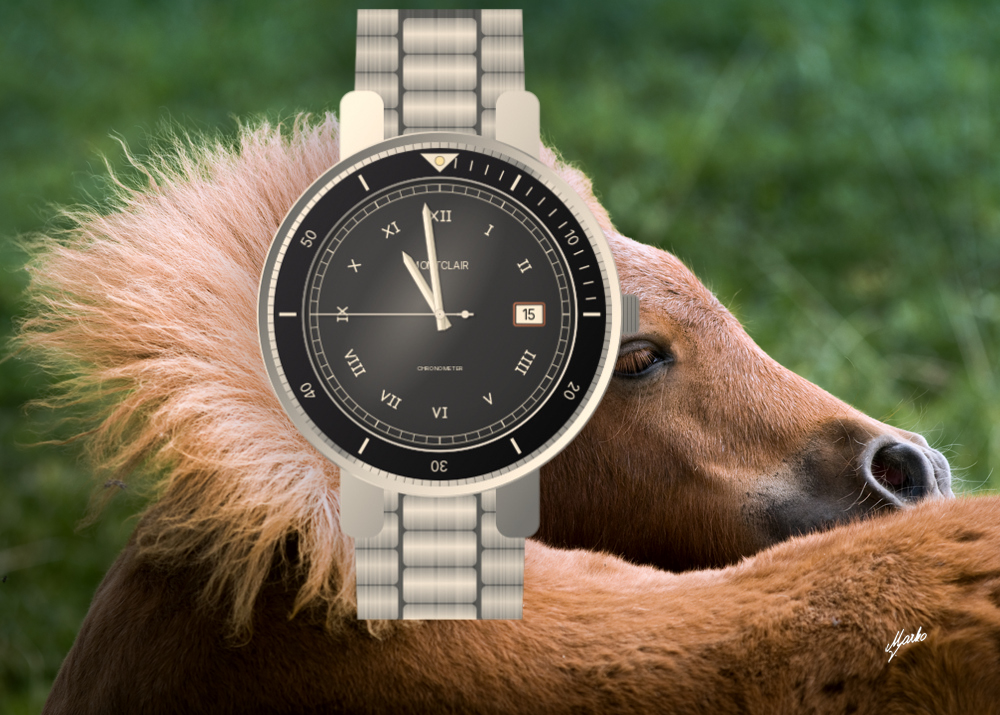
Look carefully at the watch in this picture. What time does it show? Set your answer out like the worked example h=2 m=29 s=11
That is h=10 m=58 s=45
